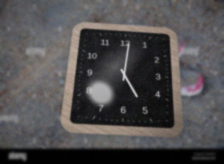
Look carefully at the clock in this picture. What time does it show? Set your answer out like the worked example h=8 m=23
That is h=5 m=1
